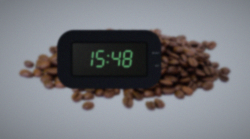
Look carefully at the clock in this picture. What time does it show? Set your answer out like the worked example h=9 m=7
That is h=15 m=48
